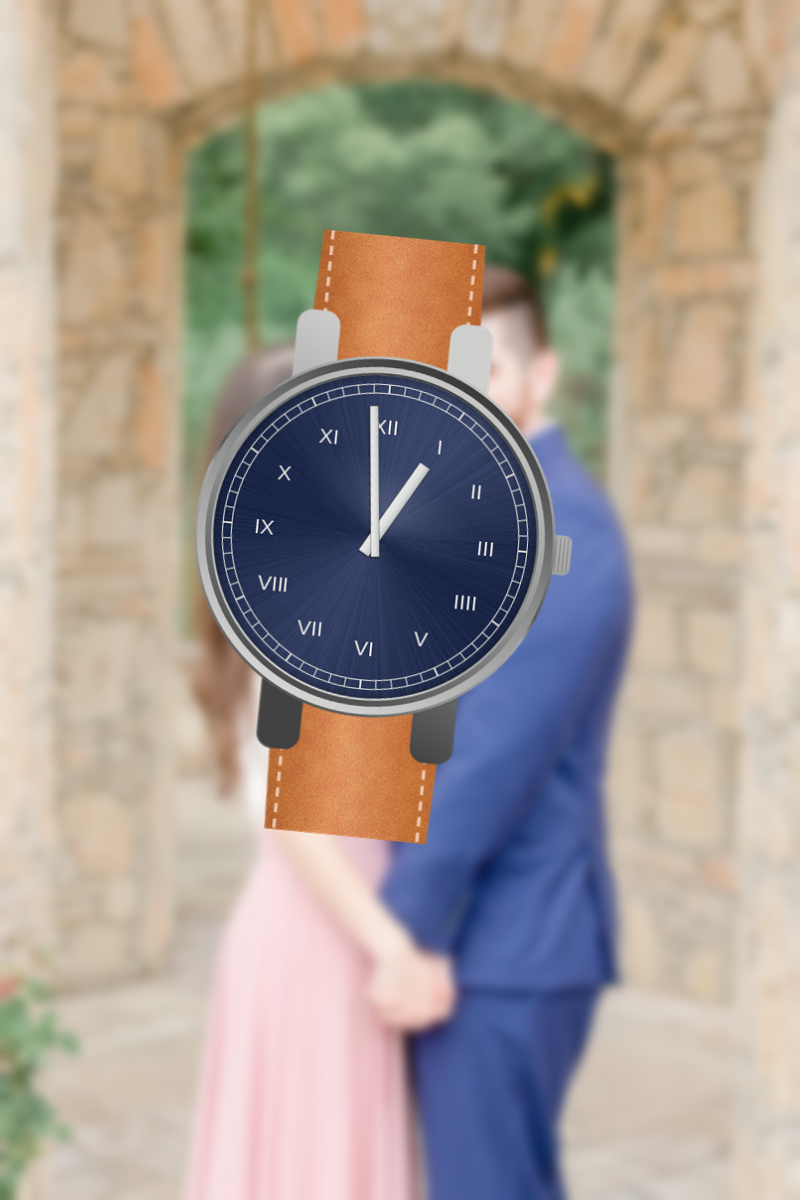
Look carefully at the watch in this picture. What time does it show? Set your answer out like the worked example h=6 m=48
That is h=12 m=59
